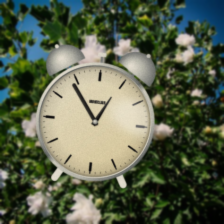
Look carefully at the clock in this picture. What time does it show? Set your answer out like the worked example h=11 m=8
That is h=12 m=54
